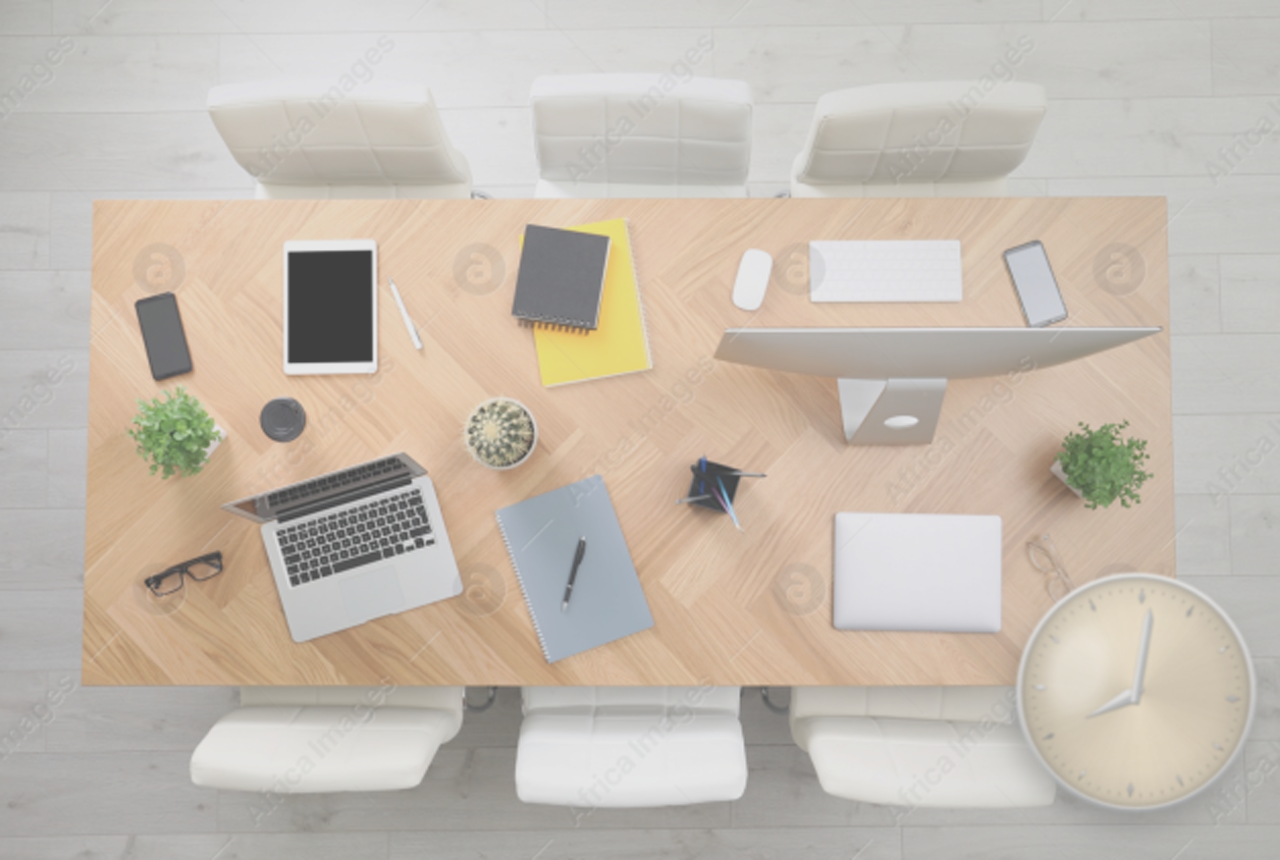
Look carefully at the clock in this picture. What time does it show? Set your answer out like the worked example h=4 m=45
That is h=8 m=1
